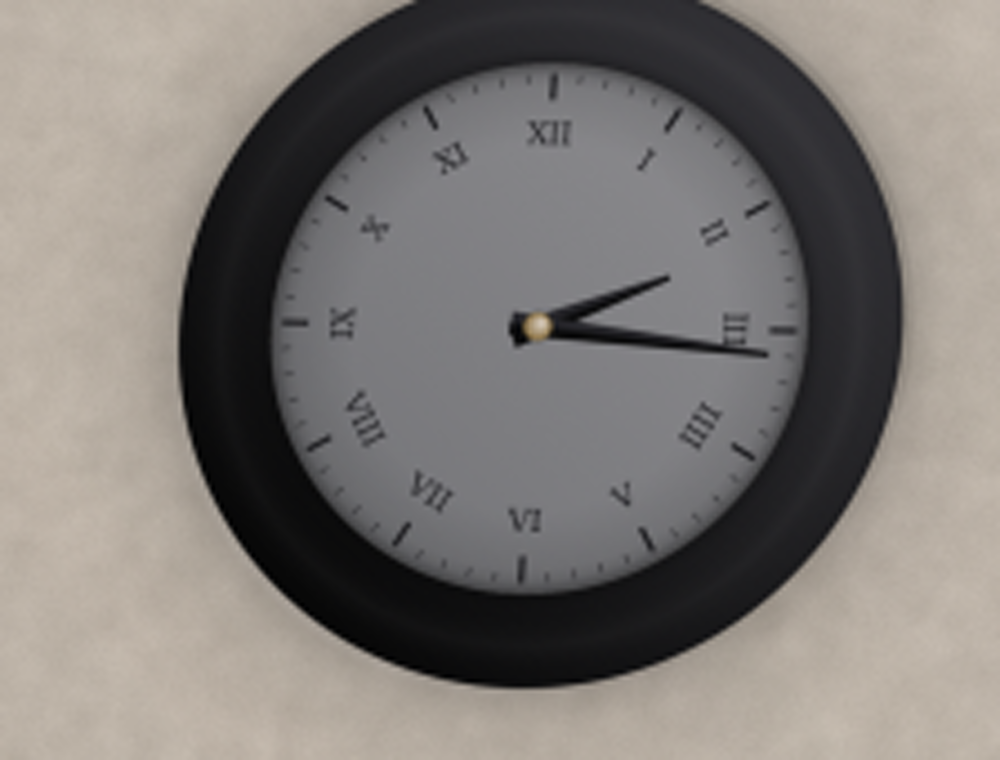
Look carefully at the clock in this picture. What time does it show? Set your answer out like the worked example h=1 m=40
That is h=2 m=16
